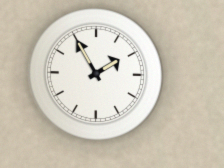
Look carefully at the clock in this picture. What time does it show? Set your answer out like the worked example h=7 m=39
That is h=1 m=55
